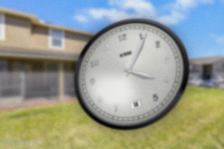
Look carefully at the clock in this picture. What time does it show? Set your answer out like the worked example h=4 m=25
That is h=4 m=6
